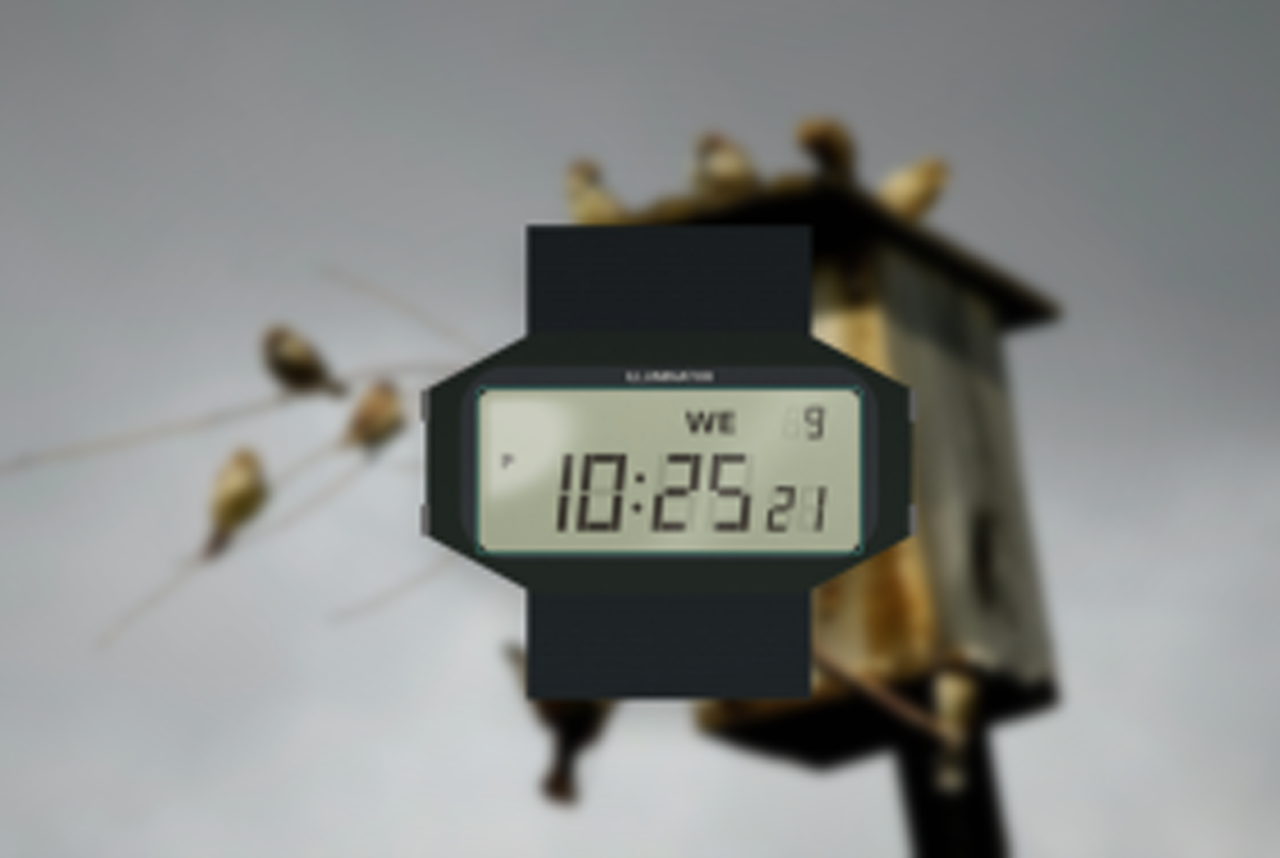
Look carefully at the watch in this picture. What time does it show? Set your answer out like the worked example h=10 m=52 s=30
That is h=10 m=25 s=21
